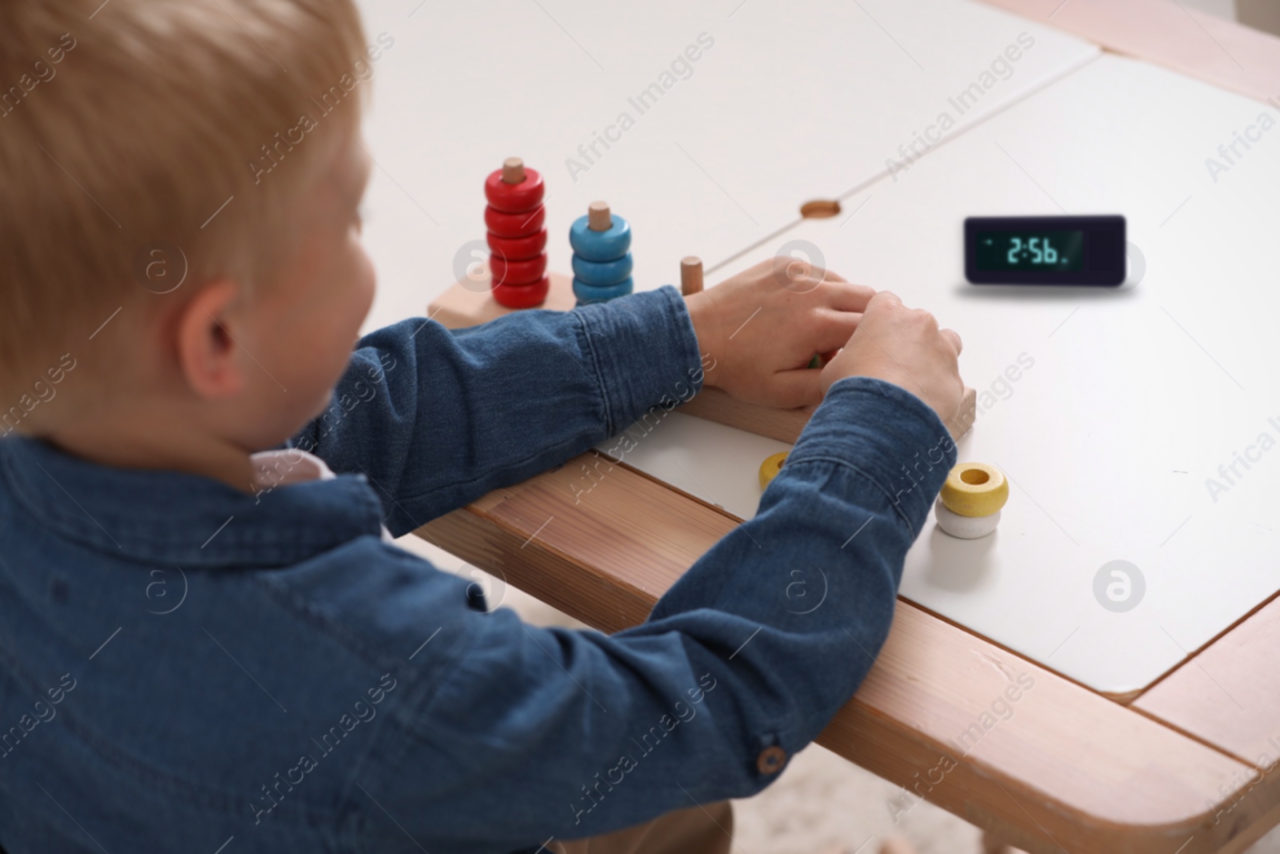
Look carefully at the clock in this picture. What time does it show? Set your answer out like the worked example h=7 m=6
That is h=2 m=56
